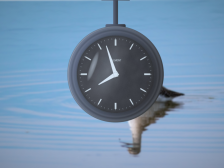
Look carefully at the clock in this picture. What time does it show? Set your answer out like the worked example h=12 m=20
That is h=7 m=57
